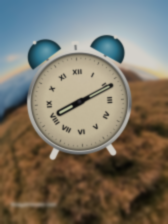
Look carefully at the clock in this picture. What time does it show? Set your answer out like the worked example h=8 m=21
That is h=8 m=11
